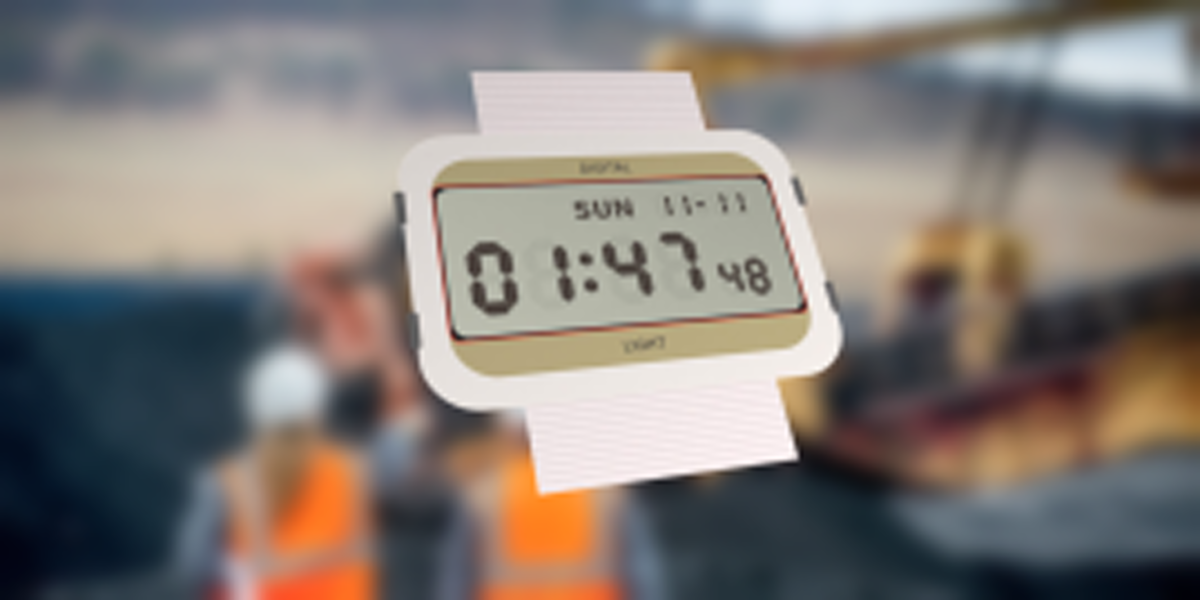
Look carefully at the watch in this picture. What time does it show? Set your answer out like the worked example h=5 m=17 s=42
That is h=1 m=47 s=48
